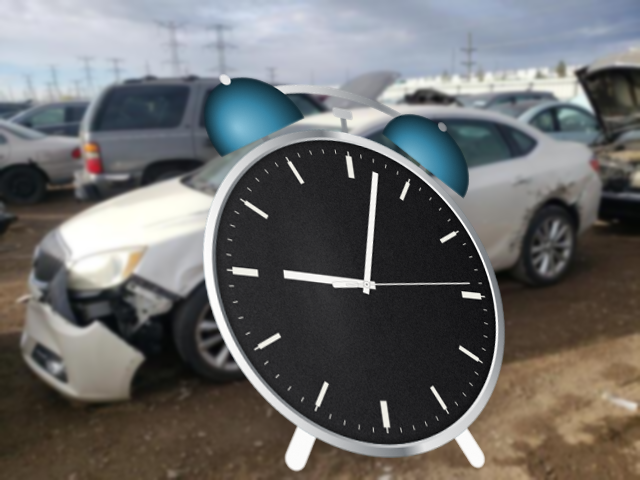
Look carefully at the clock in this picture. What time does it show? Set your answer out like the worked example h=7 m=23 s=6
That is h=9 m=2 s=14
